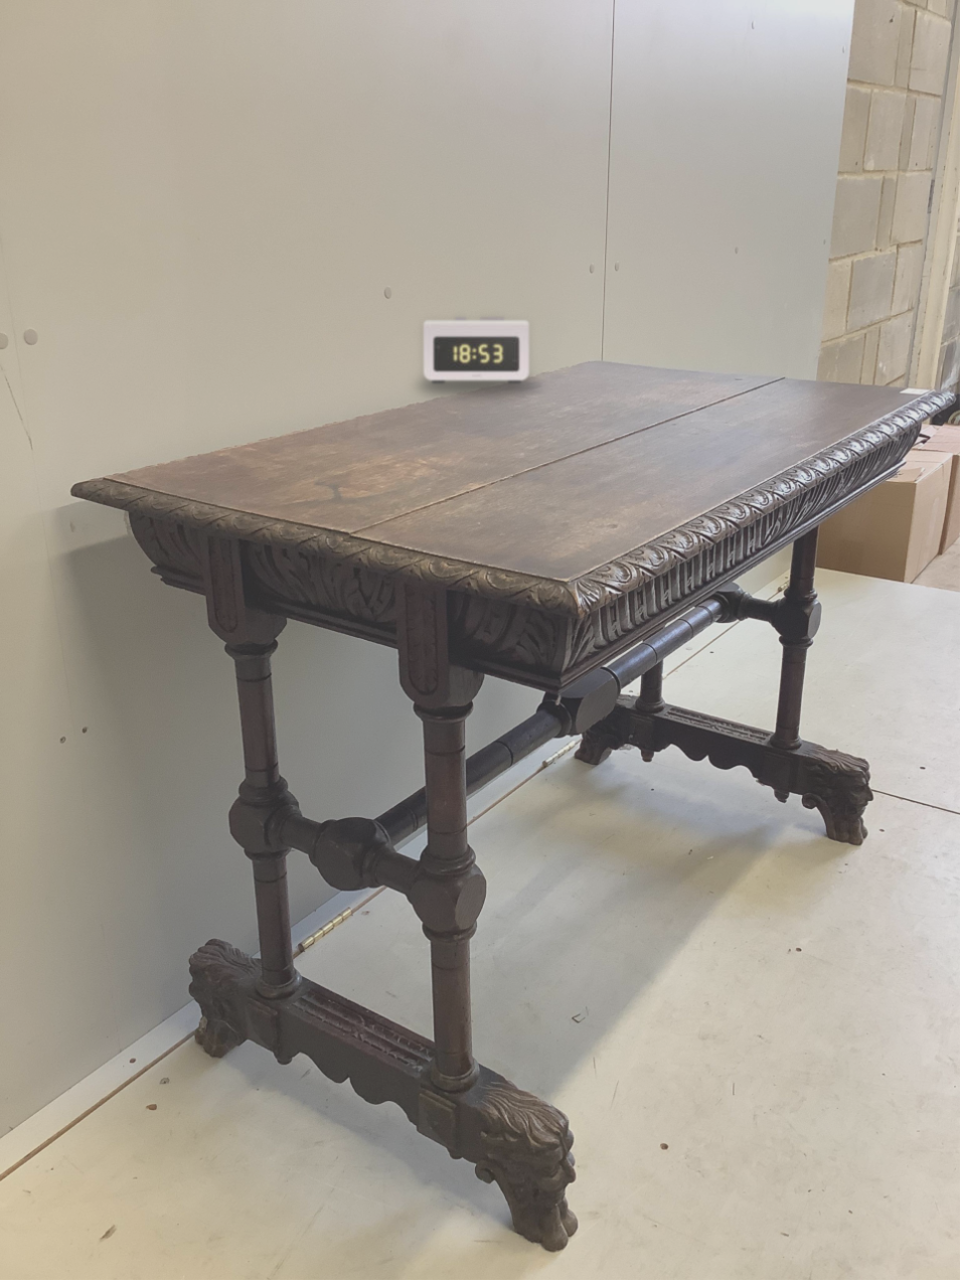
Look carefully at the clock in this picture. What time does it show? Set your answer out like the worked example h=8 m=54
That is h=18 m=53
